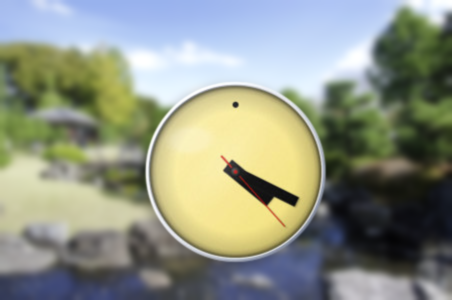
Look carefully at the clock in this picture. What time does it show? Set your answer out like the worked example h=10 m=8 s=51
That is h=4 m=19 s=23
